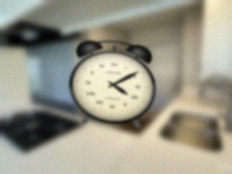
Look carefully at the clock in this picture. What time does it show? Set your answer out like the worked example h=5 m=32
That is h=4 m=9
